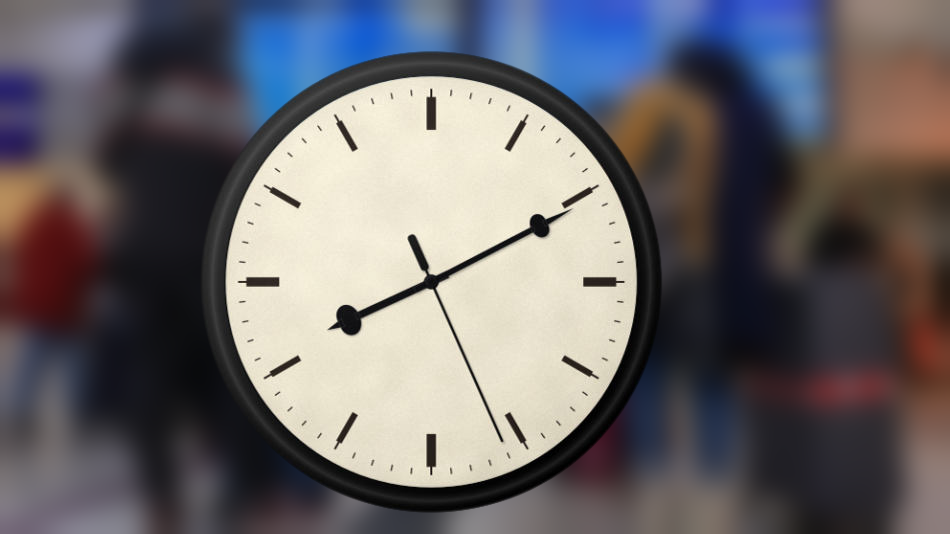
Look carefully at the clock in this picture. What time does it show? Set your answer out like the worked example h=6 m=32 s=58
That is h=8 m=10 s=26
